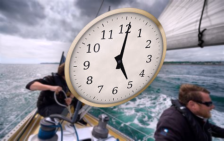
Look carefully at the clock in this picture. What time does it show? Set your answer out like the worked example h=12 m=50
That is h=5 m=1
